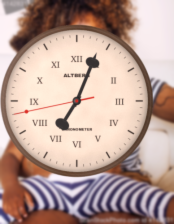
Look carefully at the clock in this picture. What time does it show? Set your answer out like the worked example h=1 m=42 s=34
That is h=7 m=3 s=43
